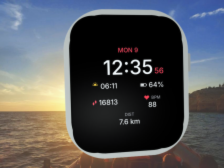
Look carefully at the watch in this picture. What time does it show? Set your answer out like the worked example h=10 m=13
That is h=12 m=35
